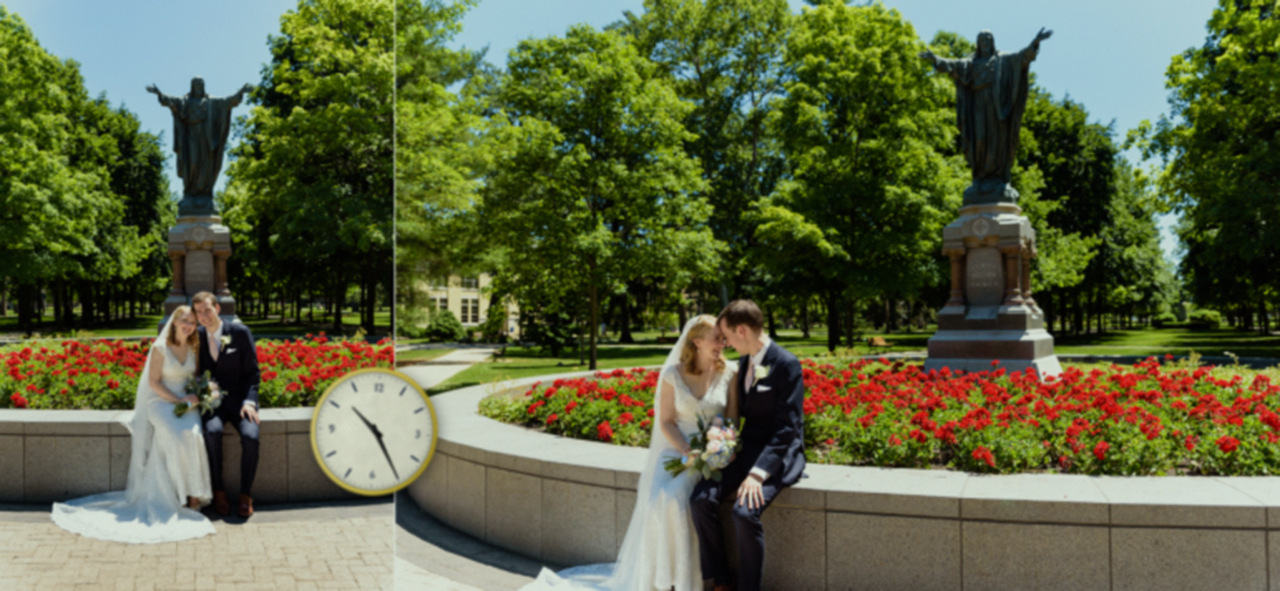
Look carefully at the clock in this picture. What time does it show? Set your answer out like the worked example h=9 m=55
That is h=10 m=25
